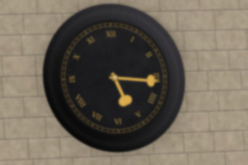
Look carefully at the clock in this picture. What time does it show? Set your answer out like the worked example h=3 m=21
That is h=5 m=16
